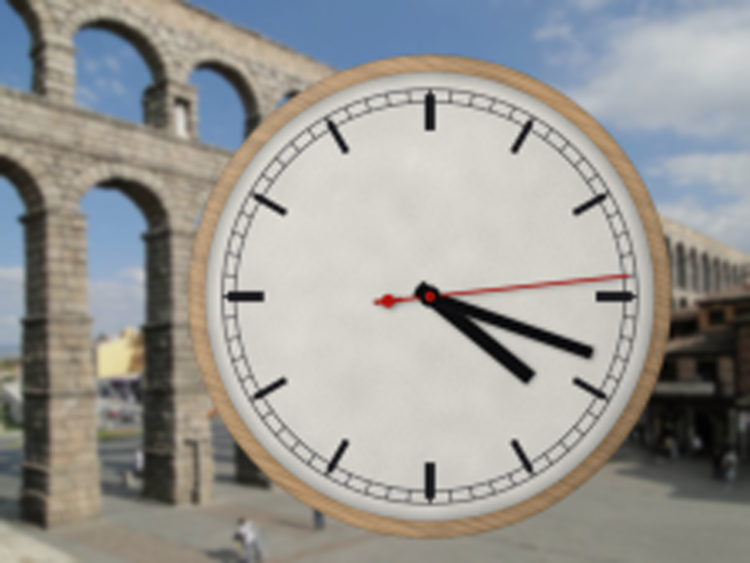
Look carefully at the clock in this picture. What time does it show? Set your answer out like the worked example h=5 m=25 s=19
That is h=4 m=18 s=14
